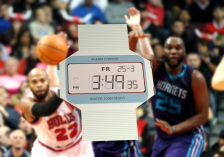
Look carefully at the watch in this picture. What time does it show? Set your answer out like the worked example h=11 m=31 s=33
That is h=3 m=49 s=35
